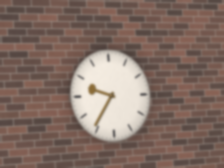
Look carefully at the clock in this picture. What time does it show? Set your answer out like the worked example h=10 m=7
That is h=9 m=36
